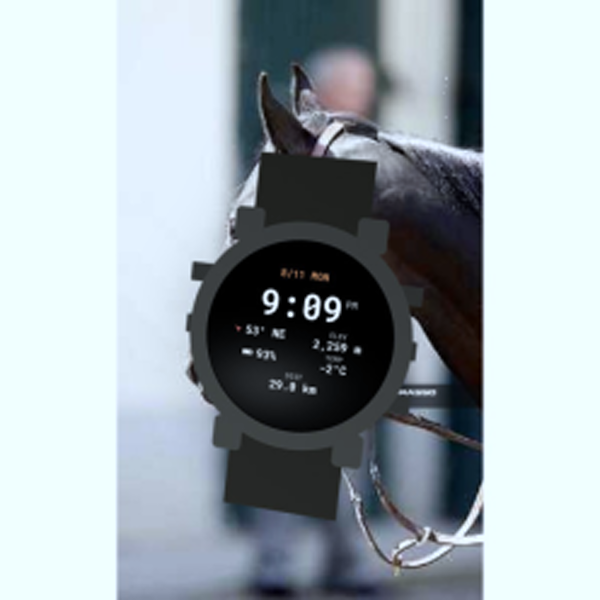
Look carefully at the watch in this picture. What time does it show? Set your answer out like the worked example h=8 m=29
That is h=9 m=9
